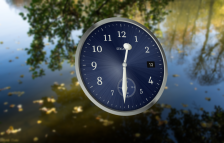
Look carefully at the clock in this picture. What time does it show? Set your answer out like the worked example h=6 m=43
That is h=12 m=31
